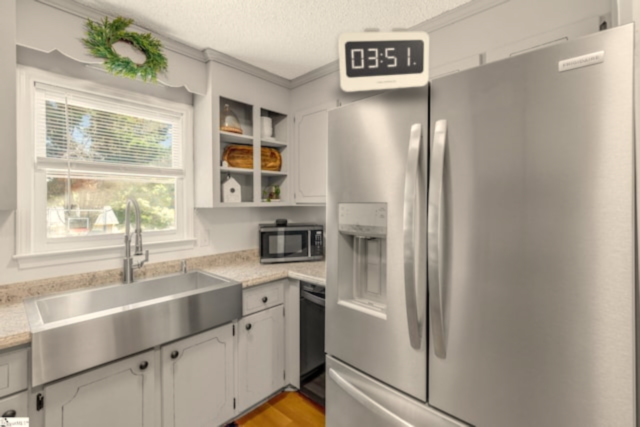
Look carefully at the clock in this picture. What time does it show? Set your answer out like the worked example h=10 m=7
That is h=3 m=51
